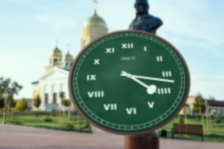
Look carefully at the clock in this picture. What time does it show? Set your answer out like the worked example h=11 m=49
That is h=4 m=17
